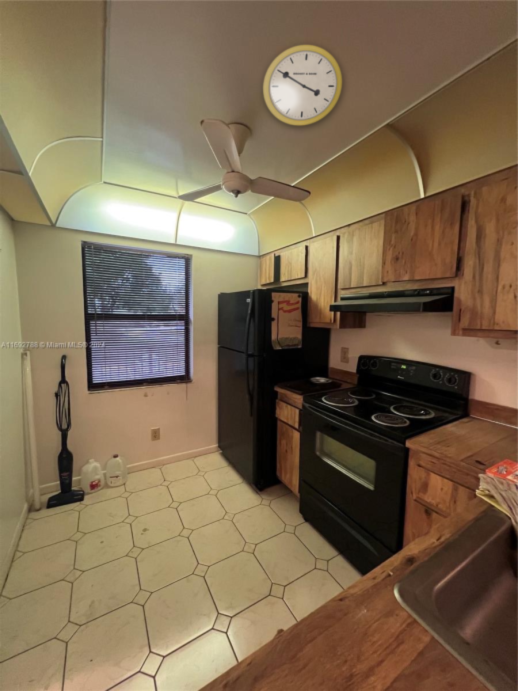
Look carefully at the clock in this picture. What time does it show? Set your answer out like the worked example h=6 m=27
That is h=3 m=50
